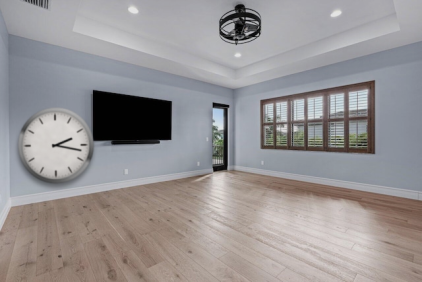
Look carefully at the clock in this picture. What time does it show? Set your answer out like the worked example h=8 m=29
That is h=2 m=17
